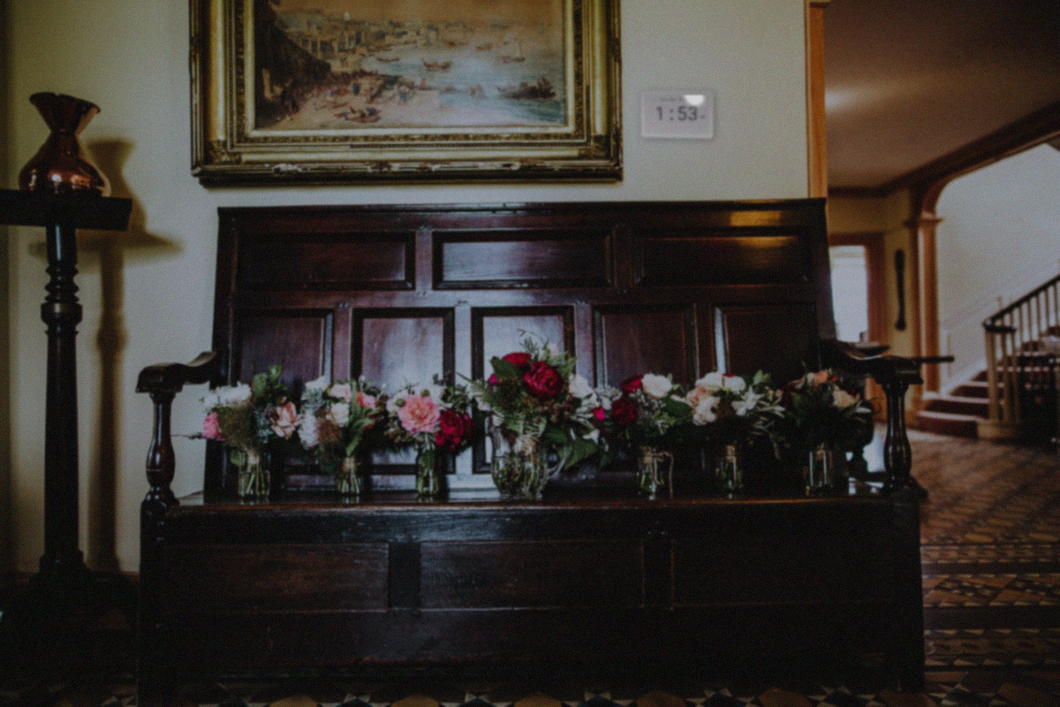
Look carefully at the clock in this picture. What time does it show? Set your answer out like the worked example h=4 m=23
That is h=1 m=53
